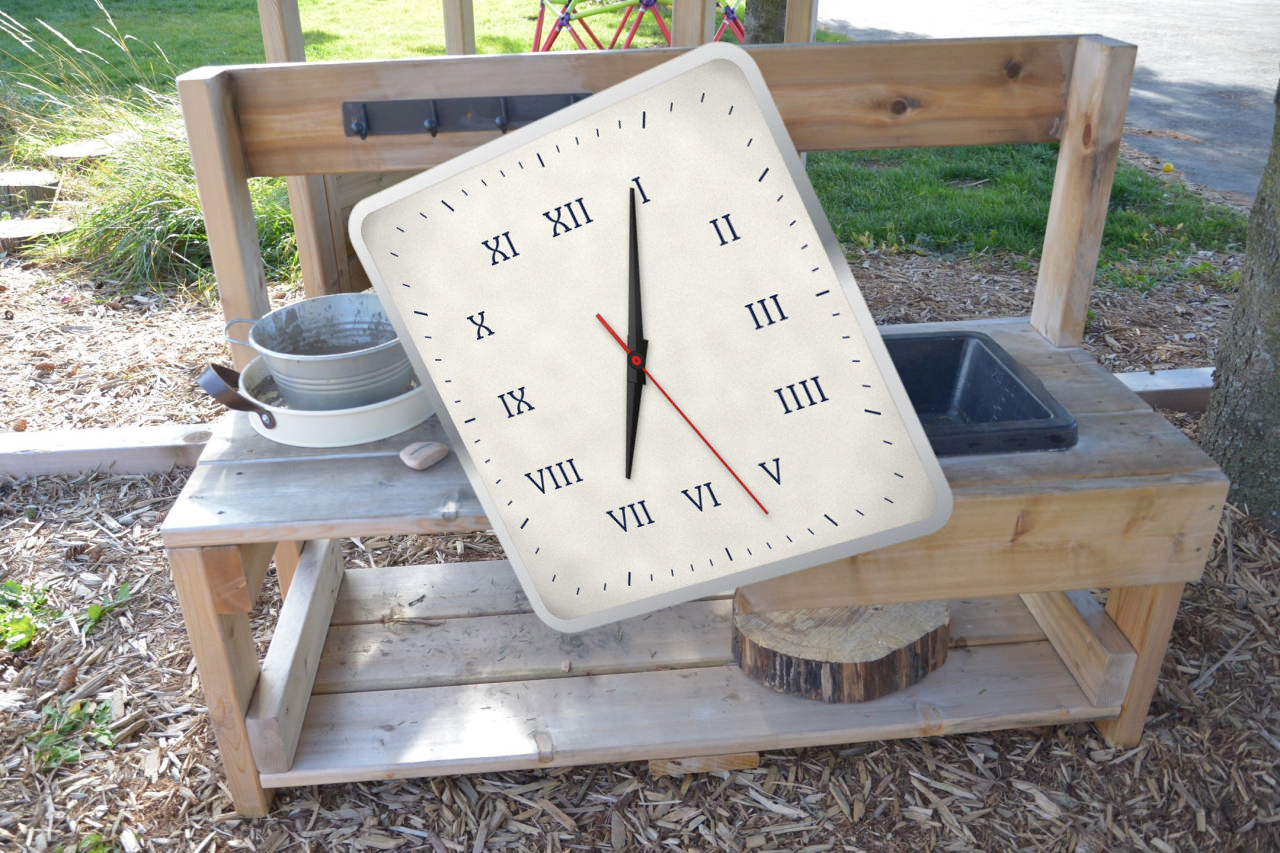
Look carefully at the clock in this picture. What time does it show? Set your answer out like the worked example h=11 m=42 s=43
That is h=7 m=4 s=27
